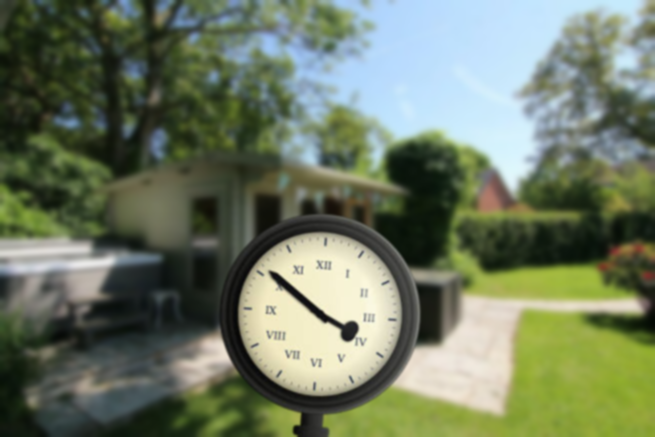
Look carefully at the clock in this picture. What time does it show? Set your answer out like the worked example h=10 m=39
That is h=3 m=51
